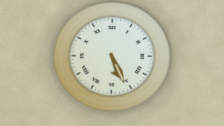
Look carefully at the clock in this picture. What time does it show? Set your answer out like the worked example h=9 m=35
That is h=5 m=26
